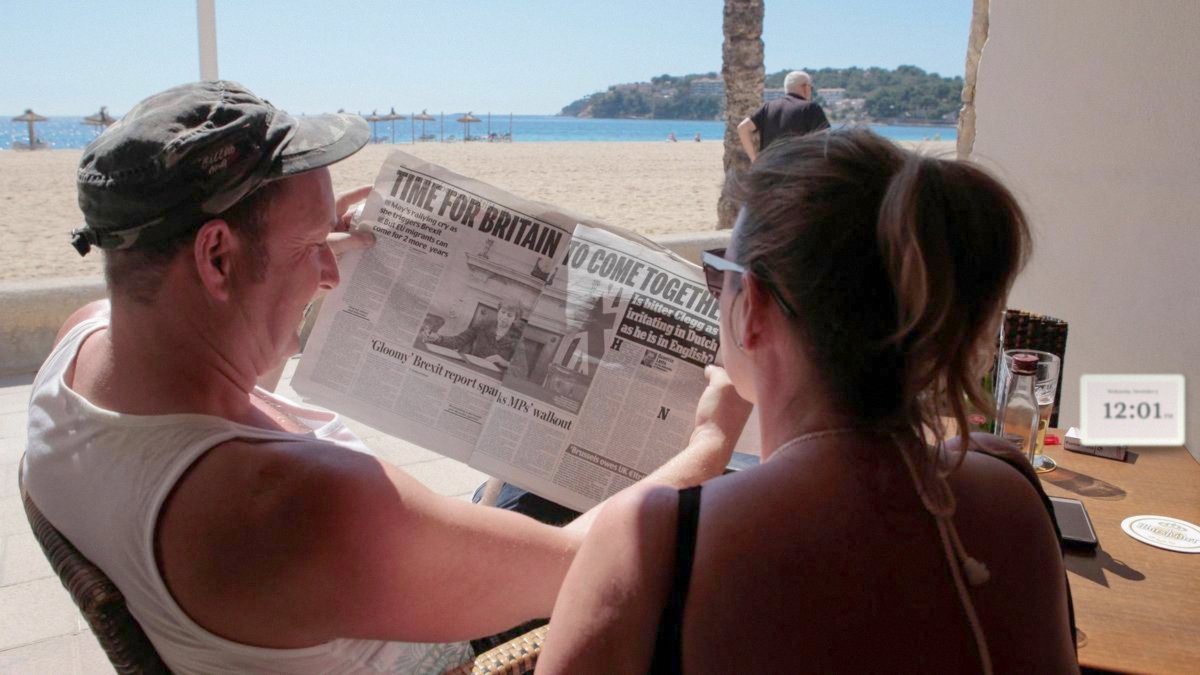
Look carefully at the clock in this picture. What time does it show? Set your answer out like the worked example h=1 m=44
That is h=12 m=1
